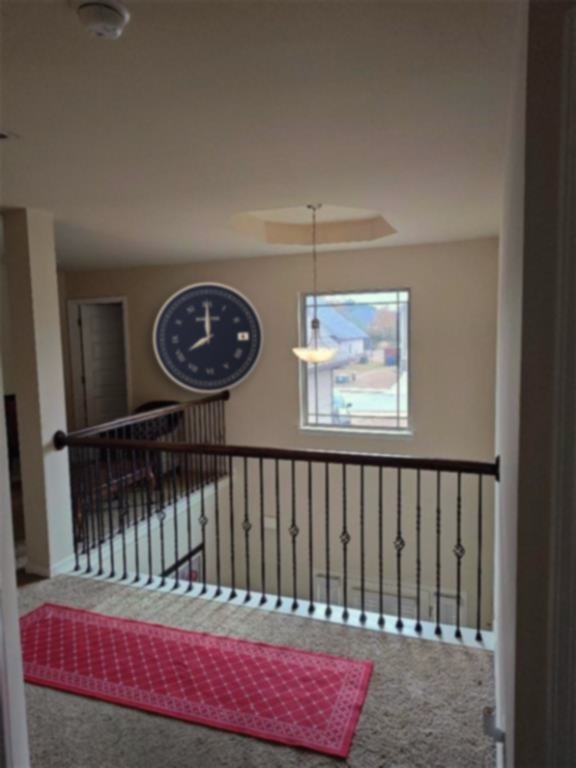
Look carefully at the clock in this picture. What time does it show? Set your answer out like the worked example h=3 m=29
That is h=8 m=0
